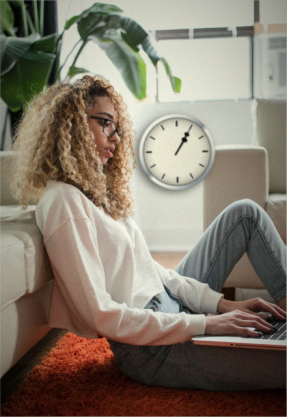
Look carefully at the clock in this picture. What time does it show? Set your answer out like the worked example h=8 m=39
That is h=1 m=5
